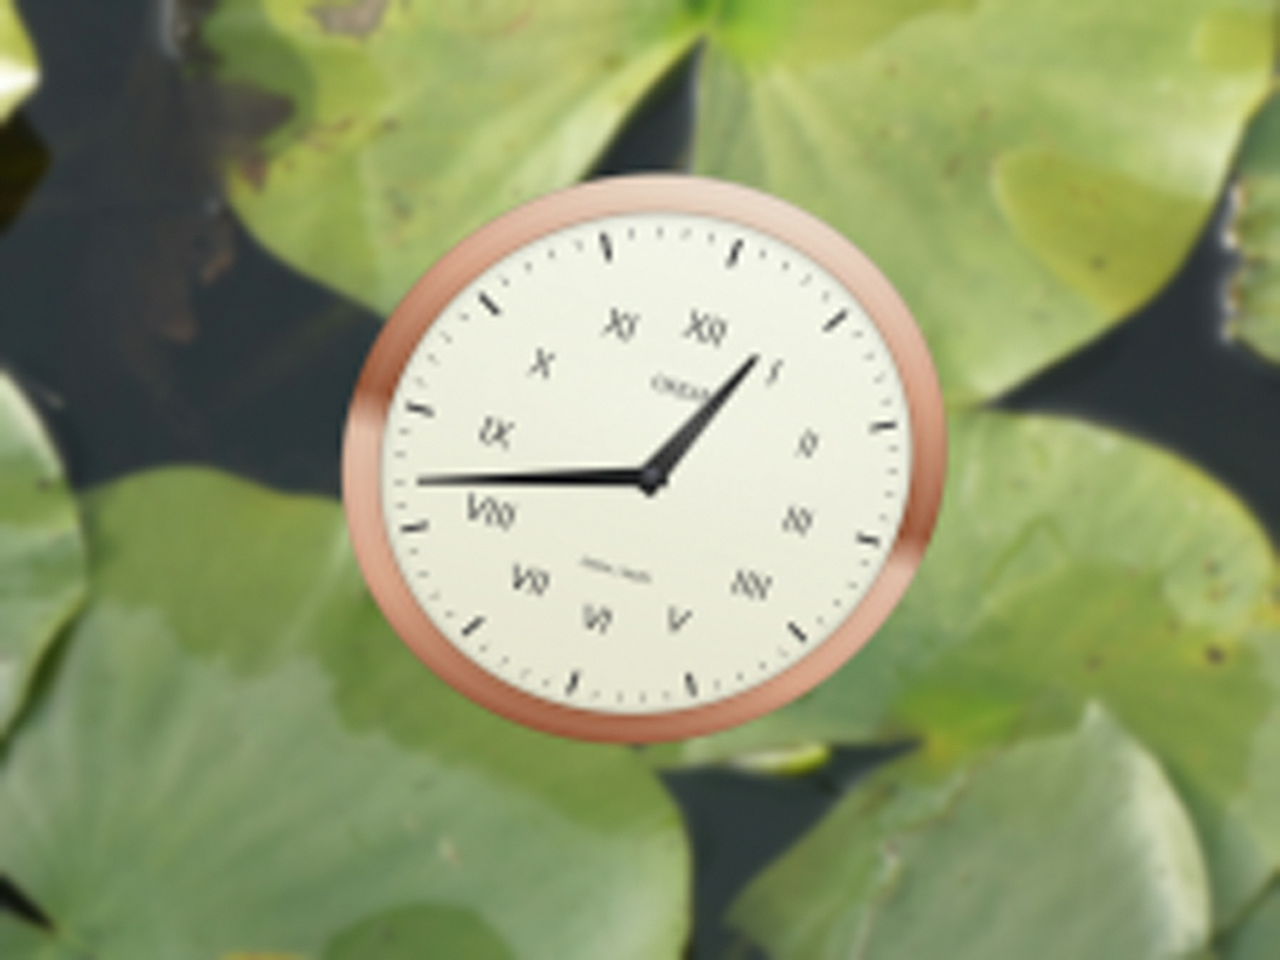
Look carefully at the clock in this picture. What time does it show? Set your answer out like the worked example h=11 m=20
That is h=12 m=42
